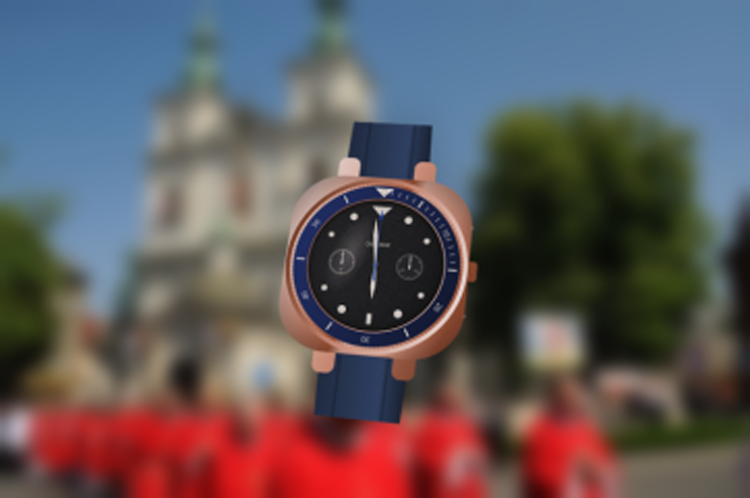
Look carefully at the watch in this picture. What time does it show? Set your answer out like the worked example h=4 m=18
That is h=5 m=59
